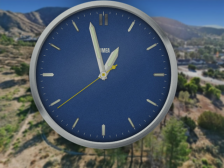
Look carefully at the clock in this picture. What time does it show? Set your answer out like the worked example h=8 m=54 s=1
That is h=12 m=57 s=39
